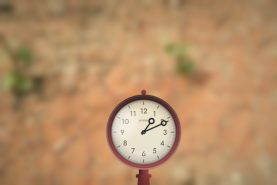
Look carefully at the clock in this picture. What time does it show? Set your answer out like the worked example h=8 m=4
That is h=1 m=11
